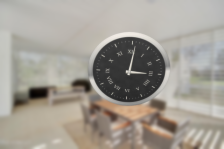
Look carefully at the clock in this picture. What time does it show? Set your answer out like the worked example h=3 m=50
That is h=3 m=1
